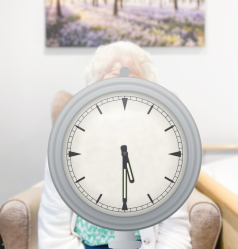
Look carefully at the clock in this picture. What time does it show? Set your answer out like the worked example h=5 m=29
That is h=5 m=30
